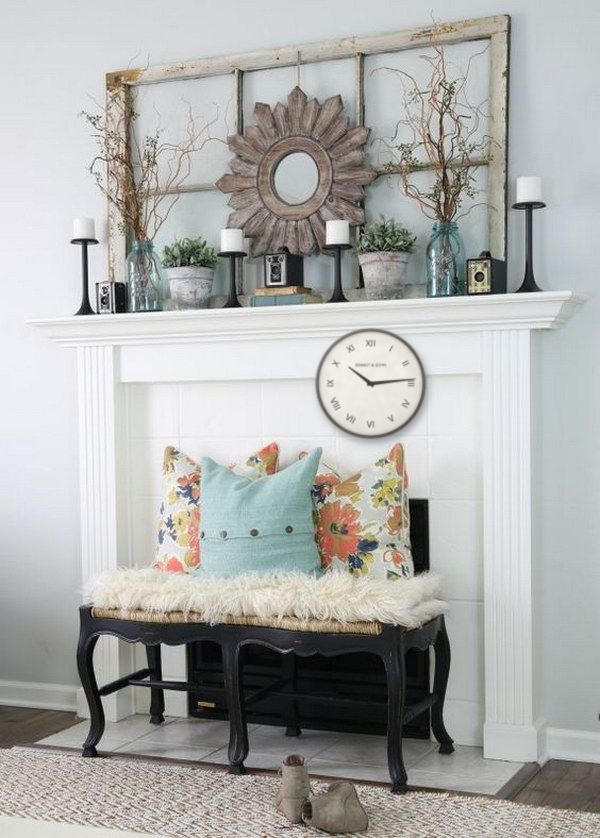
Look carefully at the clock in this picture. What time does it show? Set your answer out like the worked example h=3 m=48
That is h=10 m=14
